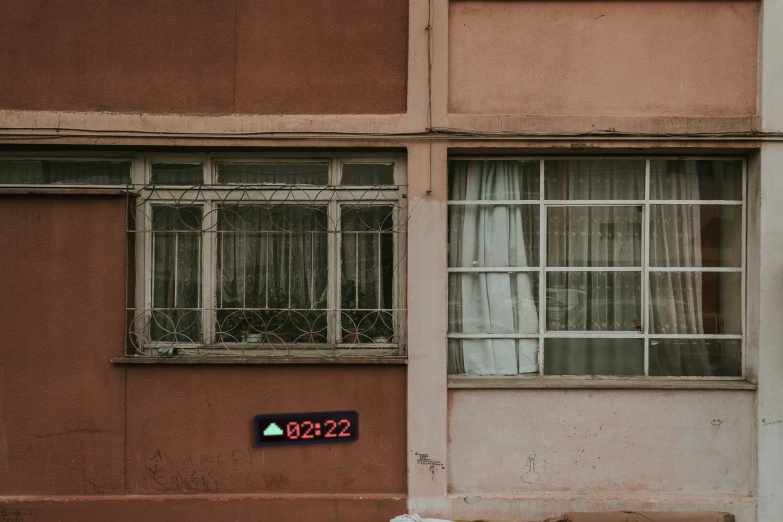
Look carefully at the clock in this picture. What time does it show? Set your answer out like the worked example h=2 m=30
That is h=2 m=22
